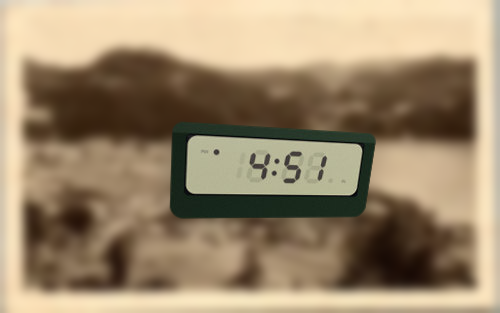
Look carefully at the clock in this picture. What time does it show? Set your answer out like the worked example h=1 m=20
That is h=4 m=51
